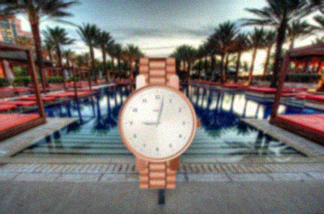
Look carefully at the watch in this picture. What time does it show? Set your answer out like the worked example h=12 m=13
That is h=9 m=2
